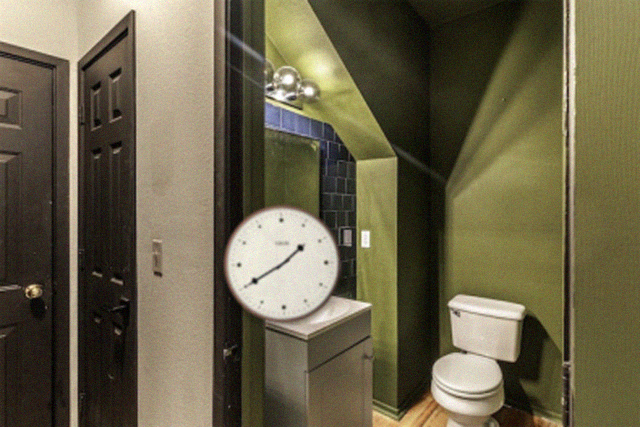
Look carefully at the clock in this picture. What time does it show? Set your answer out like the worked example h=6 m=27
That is h=1 m=40
